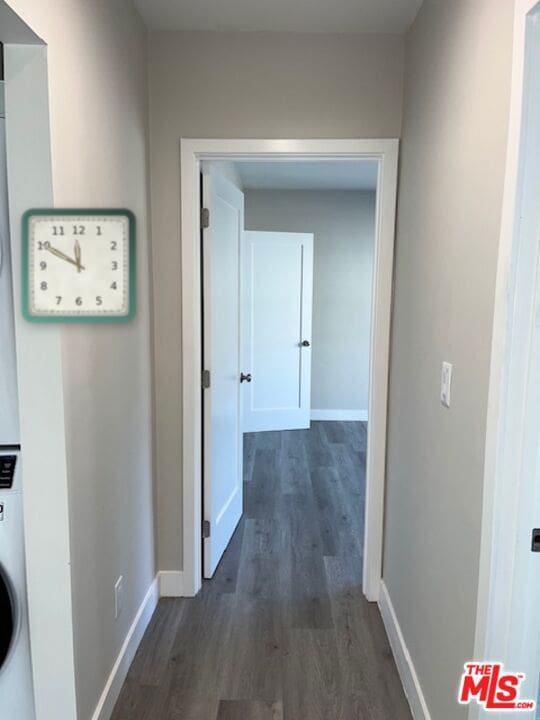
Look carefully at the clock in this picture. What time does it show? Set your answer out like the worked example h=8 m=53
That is h=11 m=50
